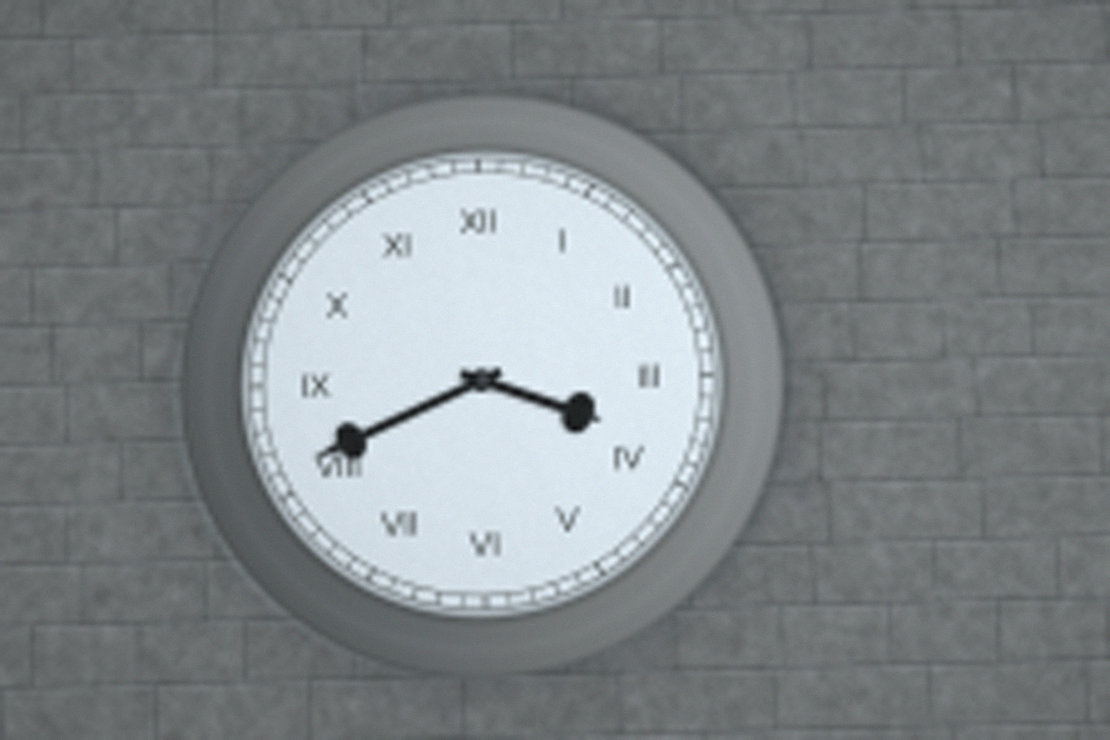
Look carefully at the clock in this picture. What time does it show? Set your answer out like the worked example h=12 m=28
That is h=3 m=41
